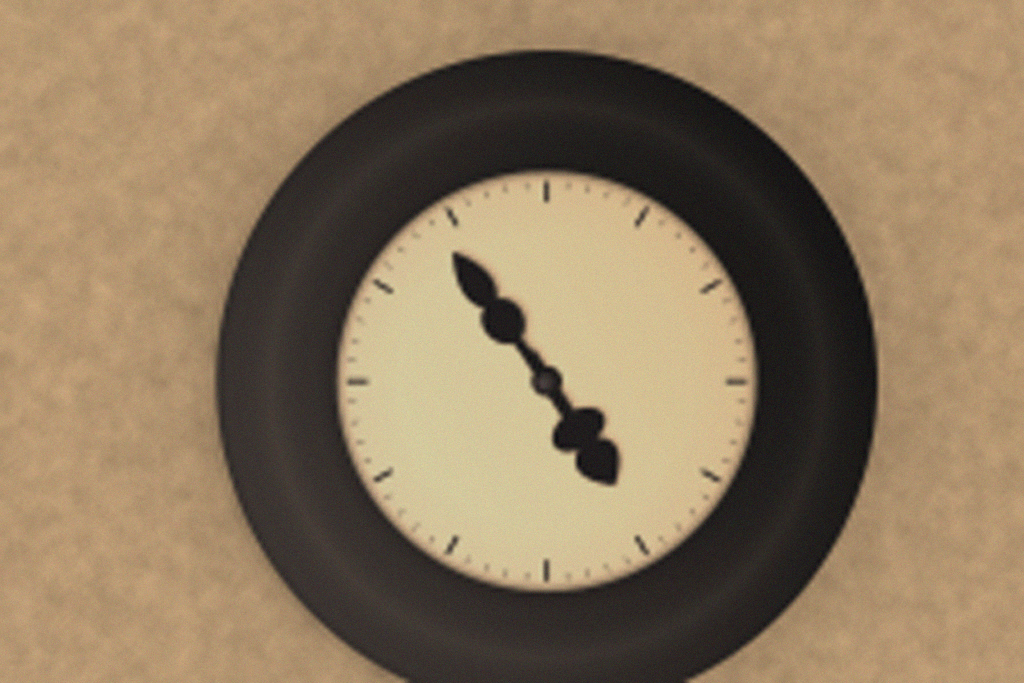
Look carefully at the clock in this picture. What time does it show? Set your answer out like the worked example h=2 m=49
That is h=4 m=54
